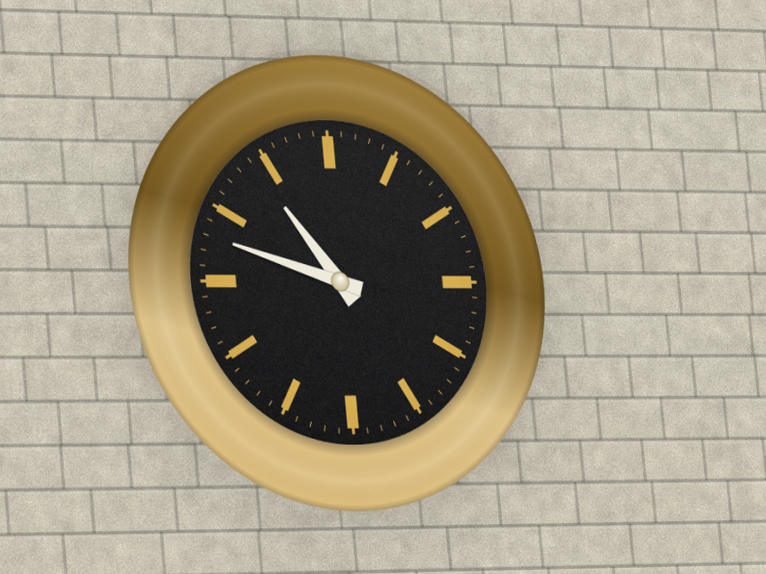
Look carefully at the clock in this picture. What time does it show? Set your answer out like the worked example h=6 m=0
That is h=10 m=48
